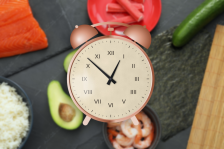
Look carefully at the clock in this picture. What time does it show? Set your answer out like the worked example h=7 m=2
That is h=12 m=52
